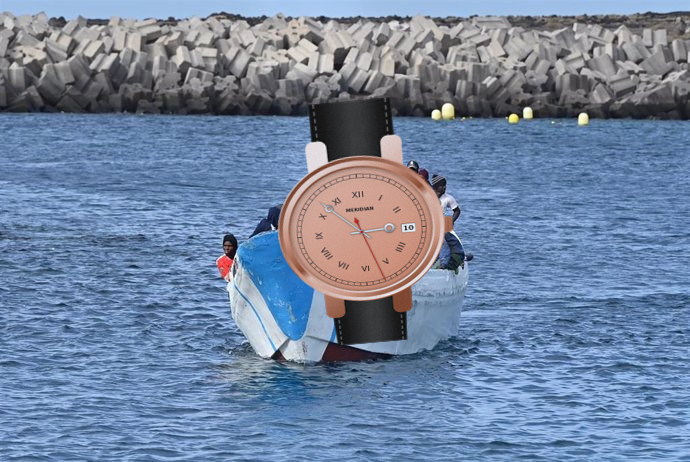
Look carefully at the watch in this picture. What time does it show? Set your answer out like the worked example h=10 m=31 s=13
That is h=2 m=52 s=27
